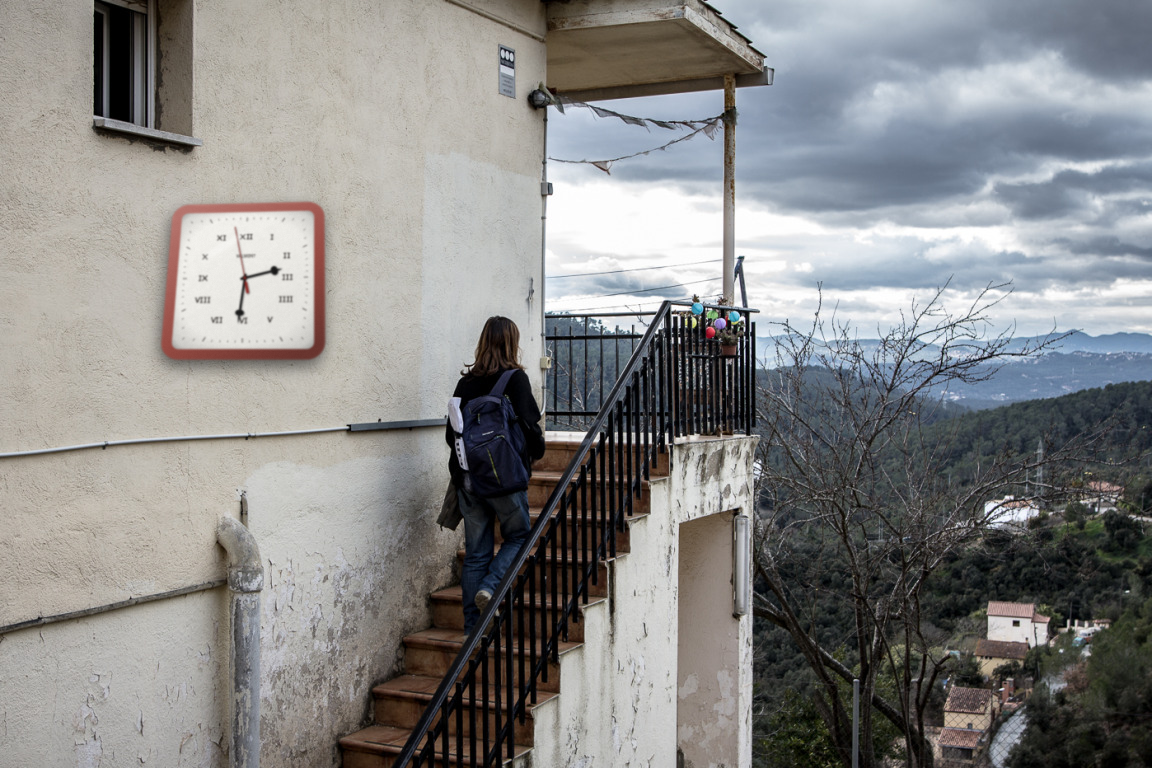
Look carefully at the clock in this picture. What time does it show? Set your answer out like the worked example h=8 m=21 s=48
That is h=2 m=30 s=58
